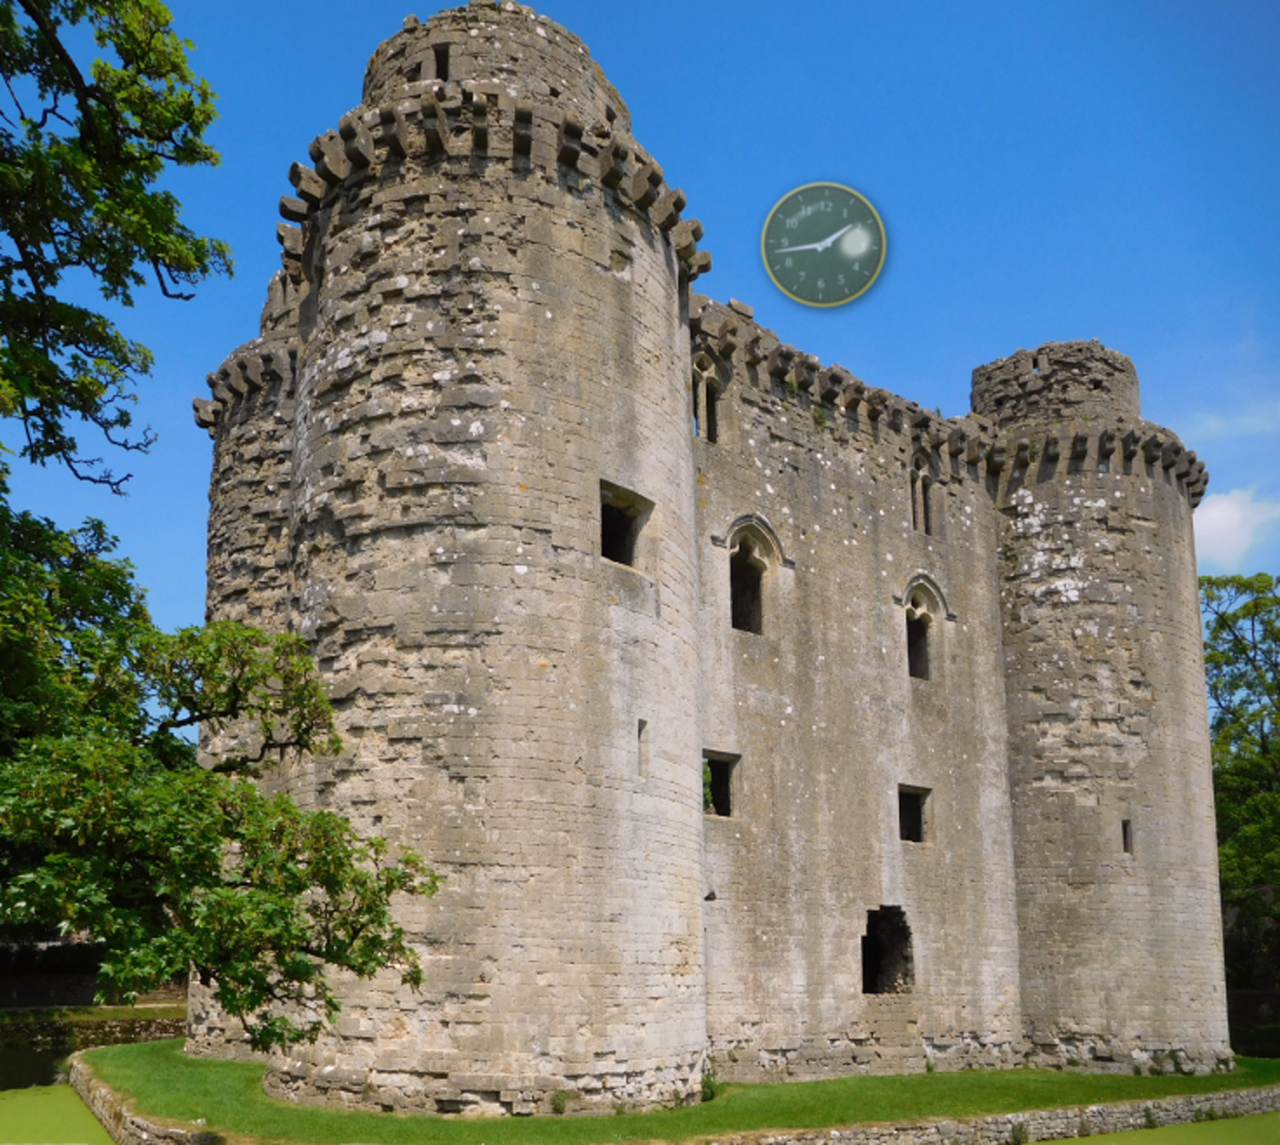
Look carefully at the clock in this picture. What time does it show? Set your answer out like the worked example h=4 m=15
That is h=1 m=43
